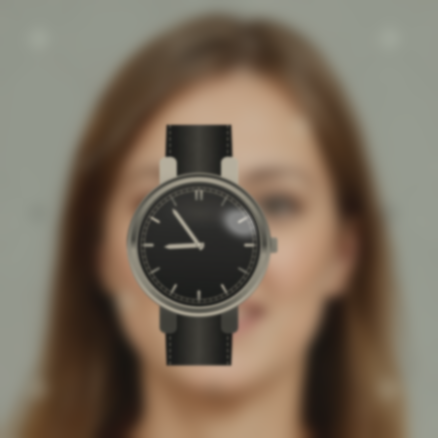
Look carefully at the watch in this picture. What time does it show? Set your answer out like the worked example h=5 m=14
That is h=8 m=54
